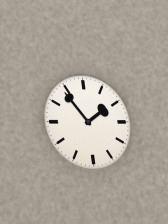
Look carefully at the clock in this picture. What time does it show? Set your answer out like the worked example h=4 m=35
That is h=1 m=54
